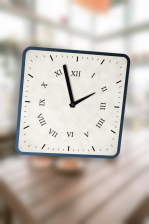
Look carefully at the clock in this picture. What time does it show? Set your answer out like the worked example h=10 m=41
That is h=1 m=57
